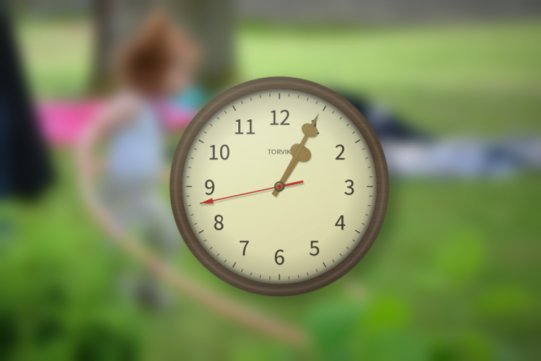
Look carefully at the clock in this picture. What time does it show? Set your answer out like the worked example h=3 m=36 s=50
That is h=1 m=4 s=43
